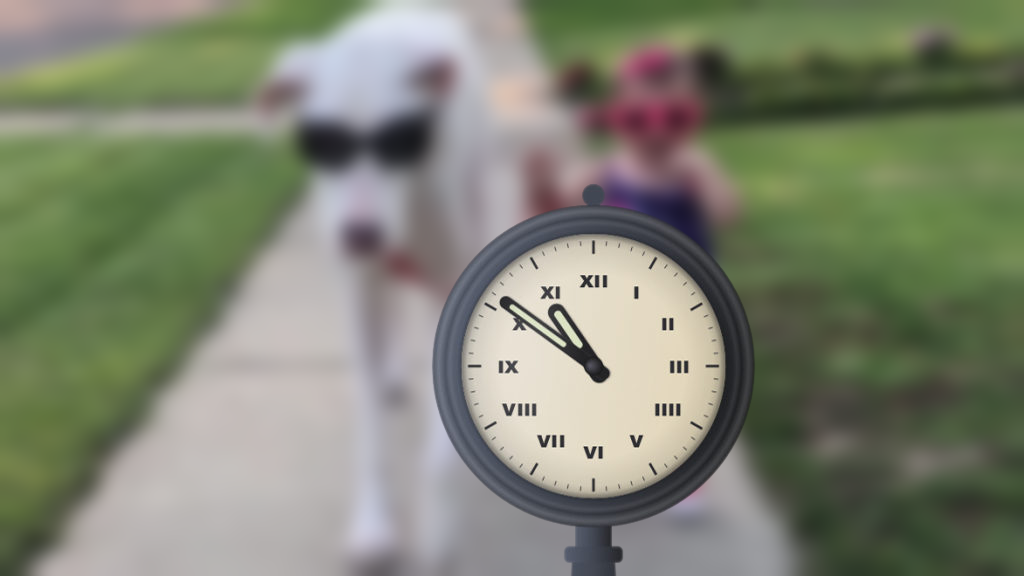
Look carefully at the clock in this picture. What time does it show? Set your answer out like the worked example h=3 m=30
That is h=10 m=51
